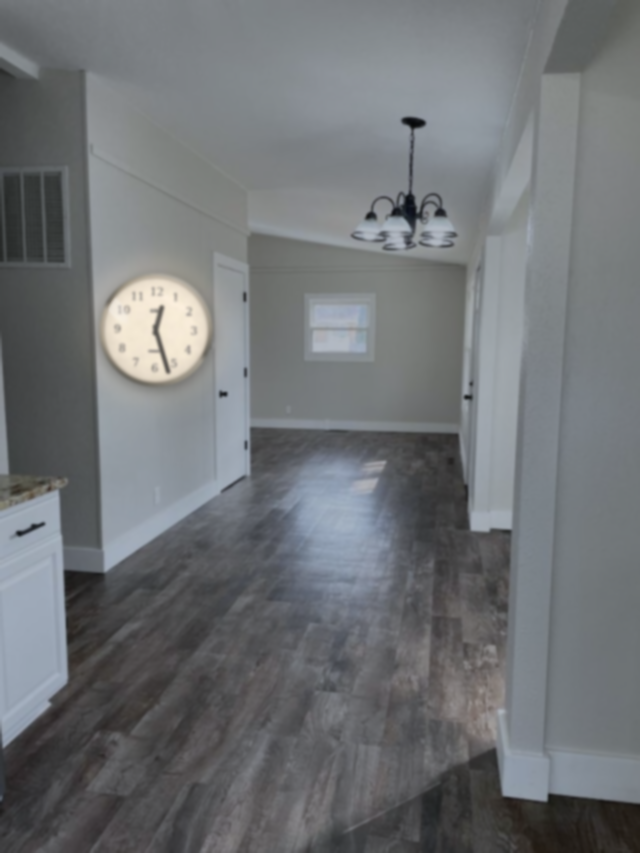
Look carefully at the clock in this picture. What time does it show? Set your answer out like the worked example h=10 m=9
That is h=12 m=27
